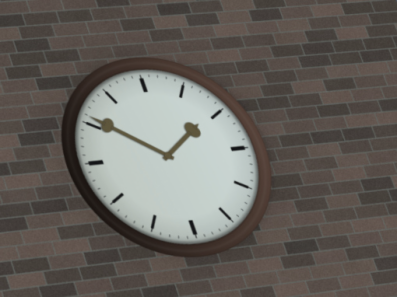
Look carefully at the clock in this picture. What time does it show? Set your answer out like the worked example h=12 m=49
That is h=1 m=51
